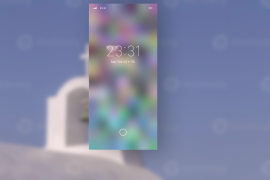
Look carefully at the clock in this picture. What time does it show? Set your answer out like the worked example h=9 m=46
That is h=23 m=31
